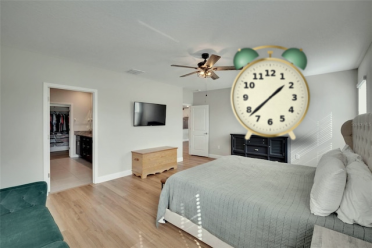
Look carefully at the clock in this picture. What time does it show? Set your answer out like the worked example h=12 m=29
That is h=1 m=38
